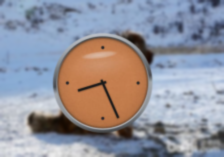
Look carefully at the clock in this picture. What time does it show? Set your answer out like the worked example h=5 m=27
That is h=8 m=26
